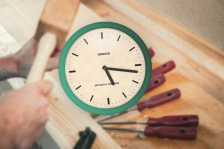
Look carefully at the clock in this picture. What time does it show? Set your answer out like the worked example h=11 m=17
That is h=5 m=17
